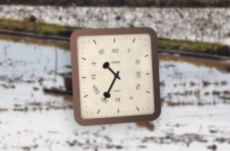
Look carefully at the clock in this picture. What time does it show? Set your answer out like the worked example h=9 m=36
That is h=10 m=35
